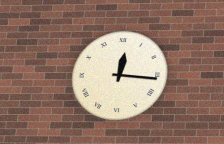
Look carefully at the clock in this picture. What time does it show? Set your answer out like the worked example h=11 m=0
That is h=12 m=16
